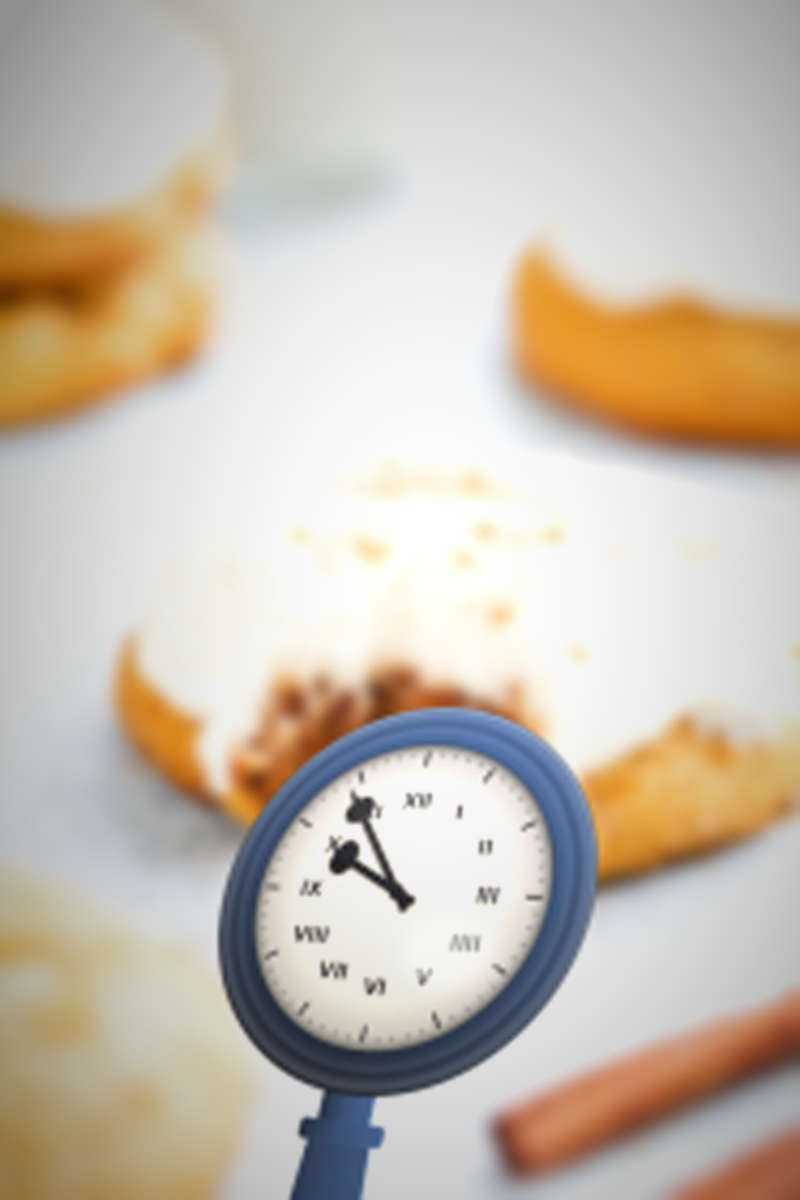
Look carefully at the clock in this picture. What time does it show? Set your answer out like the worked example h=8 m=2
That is h=9 m=54
